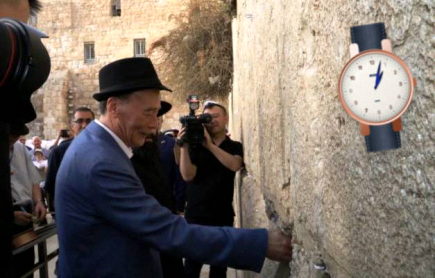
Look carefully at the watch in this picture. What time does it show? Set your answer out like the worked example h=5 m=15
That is h=1 m=3
